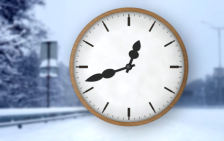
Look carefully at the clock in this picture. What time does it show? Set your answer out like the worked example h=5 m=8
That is h=12 m=42
